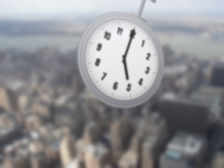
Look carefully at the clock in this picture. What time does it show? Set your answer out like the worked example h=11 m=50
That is h=5 m=0
